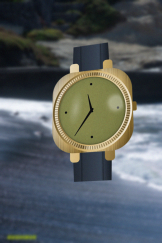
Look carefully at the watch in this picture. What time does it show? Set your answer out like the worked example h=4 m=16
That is h=11 m=36
